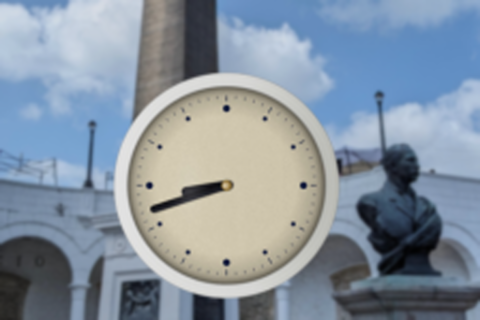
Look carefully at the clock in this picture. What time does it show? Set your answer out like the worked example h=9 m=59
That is h=8 m=42
